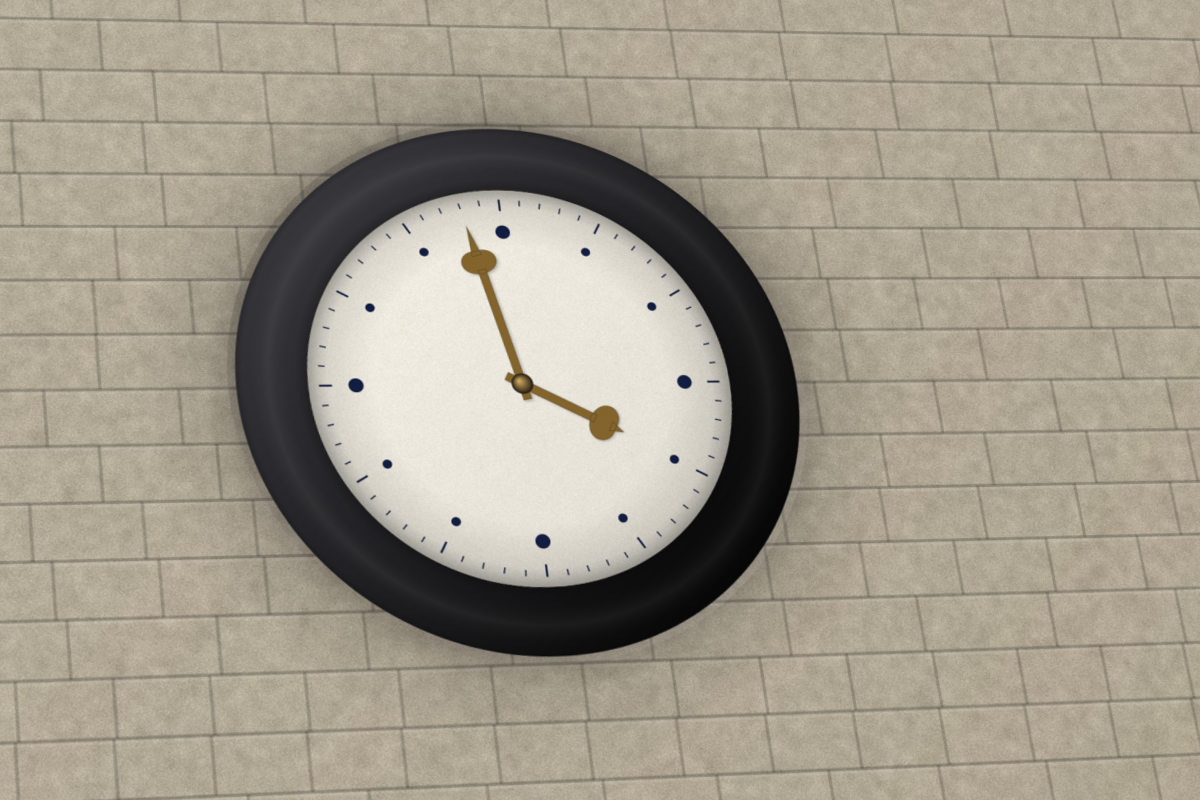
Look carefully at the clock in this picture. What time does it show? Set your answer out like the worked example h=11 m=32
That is h=3 m=58
